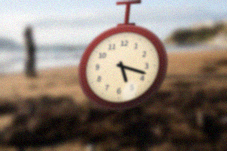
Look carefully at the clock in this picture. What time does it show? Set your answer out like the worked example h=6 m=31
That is h=5 m=18
